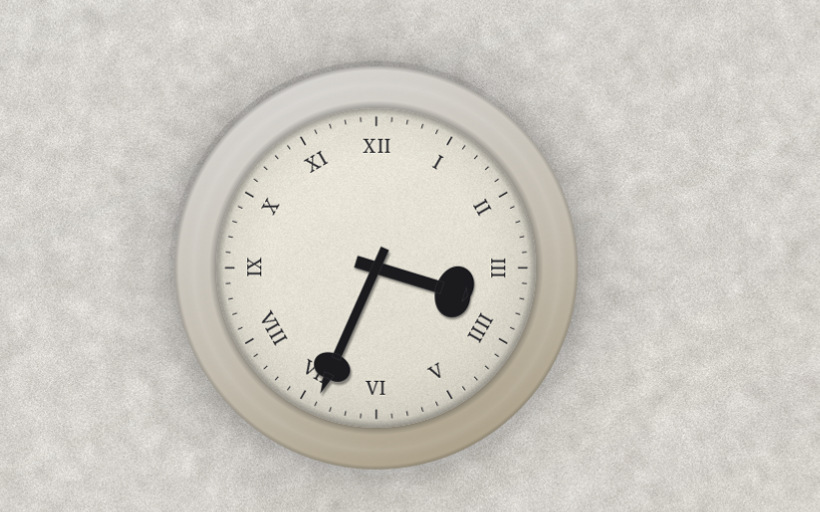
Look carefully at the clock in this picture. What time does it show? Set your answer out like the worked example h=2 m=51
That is h=3 m=34
